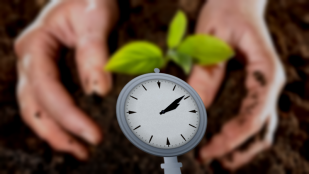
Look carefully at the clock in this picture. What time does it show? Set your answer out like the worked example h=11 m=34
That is h=2 m=9
